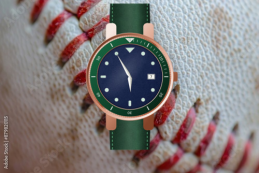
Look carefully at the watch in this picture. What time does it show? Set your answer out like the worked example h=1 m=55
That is h=5 m=55
